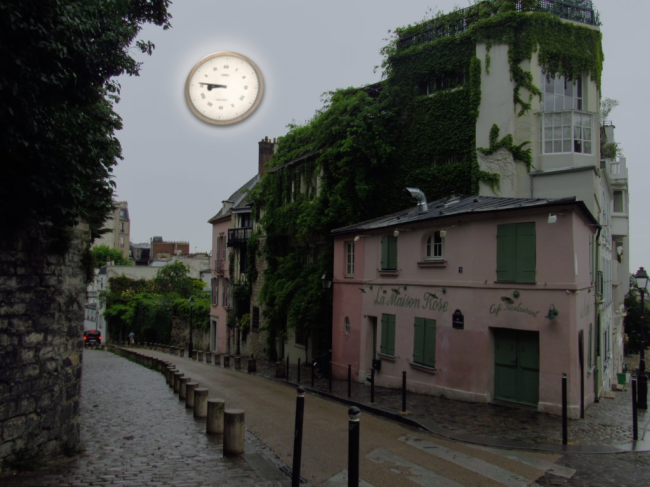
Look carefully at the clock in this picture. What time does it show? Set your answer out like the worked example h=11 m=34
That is h=8 m=46
